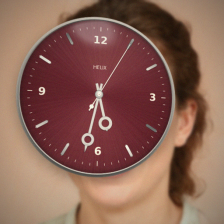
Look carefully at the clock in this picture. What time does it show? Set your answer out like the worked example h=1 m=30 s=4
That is h=5 m=32 s=5
